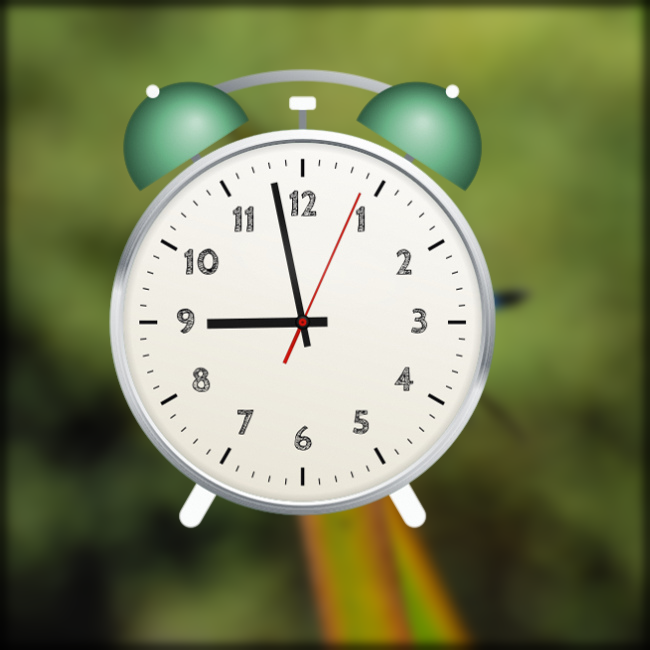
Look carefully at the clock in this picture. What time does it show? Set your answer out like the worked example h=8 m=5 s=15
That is h=8 m=58 s=4
